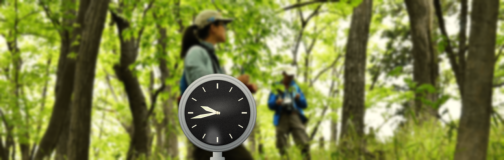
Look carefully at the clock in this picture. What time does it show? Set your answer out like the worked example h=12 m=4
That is h=9 m=43
